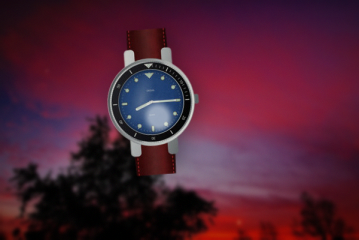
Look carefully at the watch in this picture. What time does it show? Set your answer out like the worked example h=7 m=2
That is h=8 m=15
